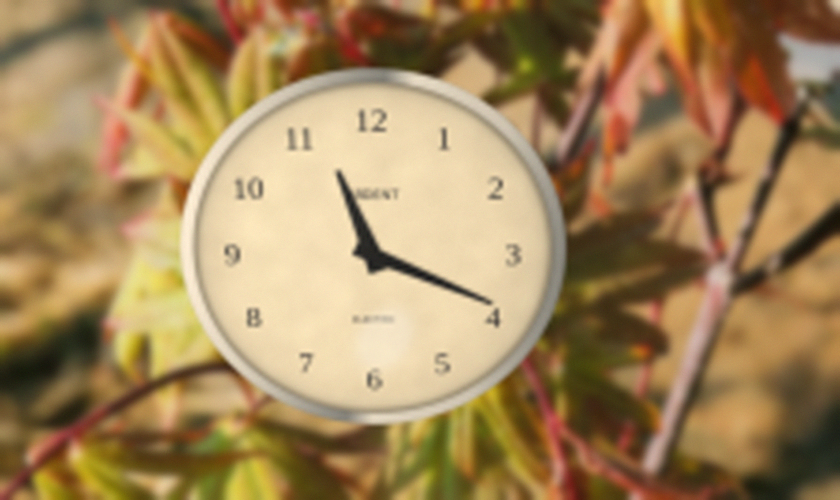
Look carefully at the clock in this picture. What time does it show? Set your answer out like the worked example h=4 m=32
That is h=11 m=19
